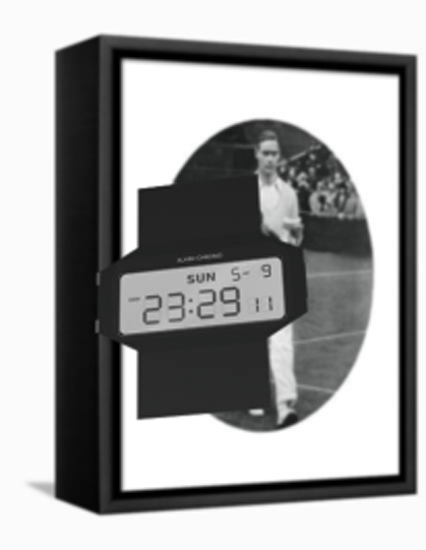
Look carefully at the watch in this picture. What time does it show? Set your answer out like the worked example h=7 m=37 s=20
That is h=23 m=29 s=11
